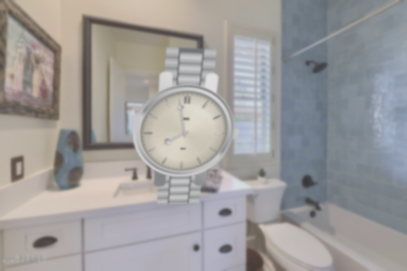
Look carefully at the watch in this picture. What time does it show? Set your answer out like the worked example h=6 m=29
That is h=7 m=58
